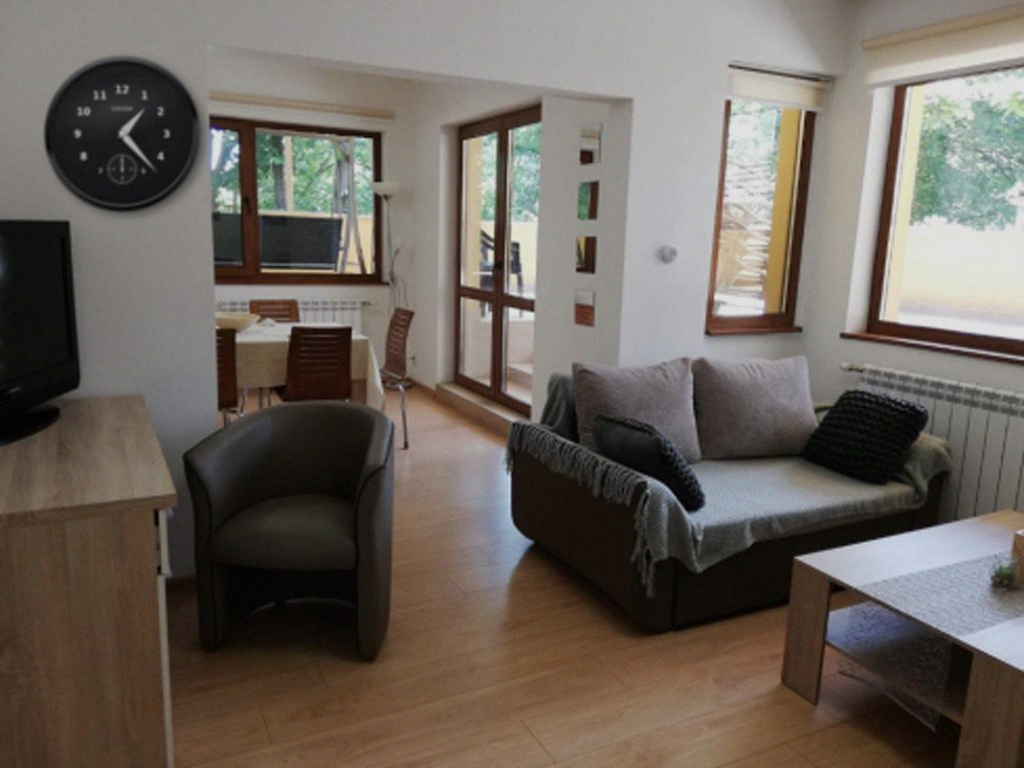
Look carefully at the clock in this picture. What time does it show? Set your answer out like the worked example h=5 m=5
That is h=1 m=23
